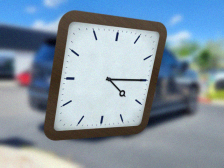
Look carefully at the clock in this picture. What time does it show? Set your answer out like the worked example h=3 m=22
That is h=4 m=15
